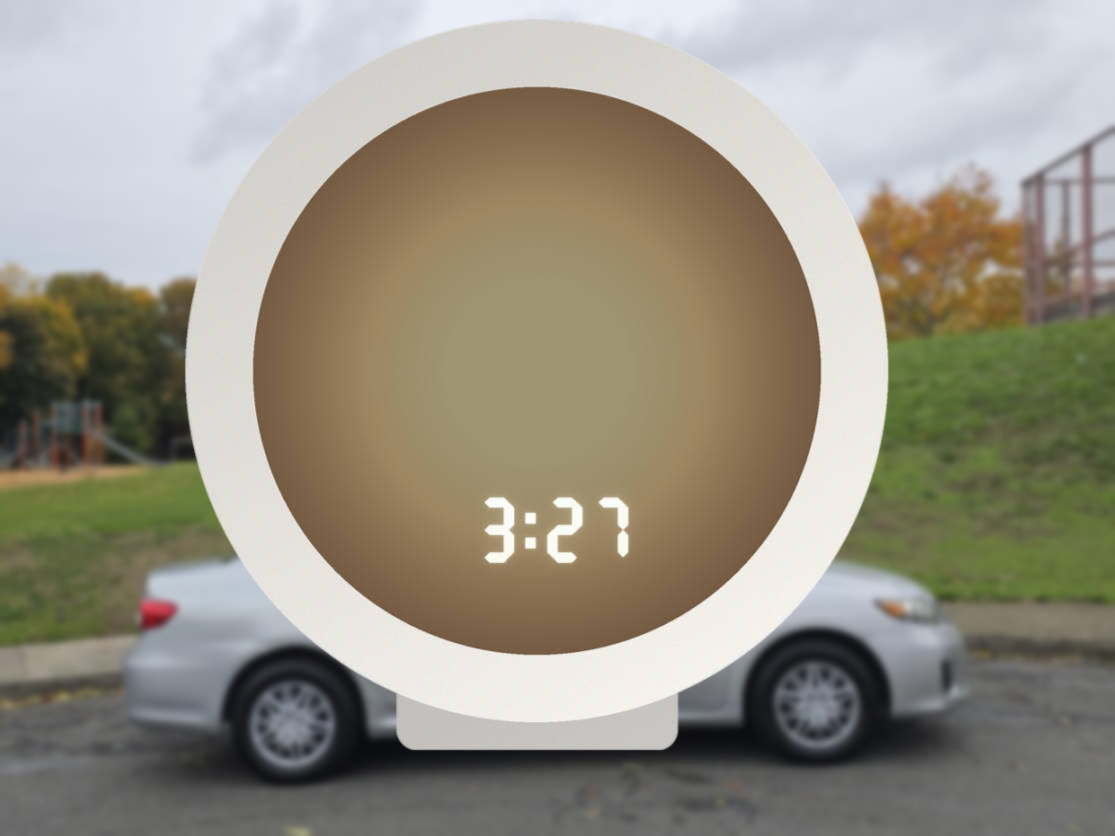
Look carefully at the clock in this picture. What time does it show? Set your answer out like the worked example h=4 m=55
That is h=3 m=27
